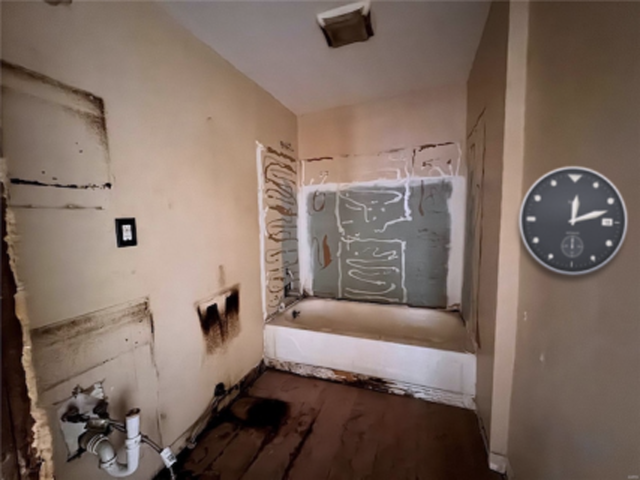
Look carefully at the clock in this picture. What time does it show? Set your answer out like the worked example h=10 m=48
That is h=12 m=12
